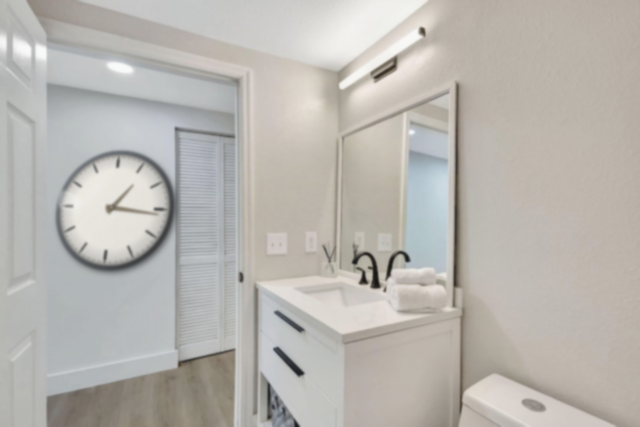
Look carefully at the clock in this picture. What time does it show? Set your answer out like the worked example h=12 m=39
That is h=1 m=16
